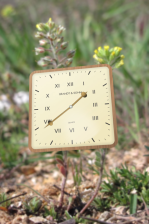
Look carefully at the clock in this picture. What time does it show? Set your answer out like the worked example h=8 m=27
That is h=1 m=39
